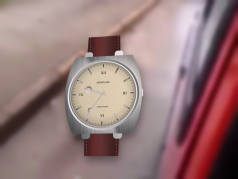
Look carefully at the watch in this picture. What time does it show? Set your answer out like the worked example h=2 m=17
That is h=9 m=36
